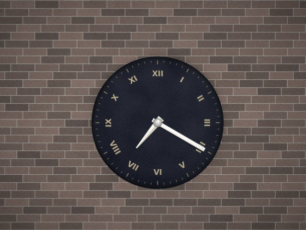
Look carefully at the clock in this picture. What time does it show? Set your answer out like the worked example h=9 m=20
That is h=7 m=20
